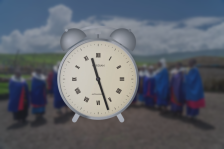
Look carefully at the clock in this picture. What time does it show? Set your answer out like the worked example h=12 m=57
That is h=11 m=27
